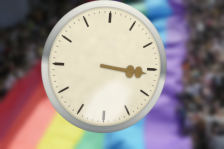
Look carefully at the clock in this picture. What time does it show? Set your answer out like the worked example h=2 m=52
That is h=3 m=16
